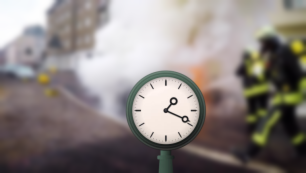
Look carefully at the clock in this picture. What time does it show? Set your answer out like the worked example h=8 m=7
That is h=1 m=19
